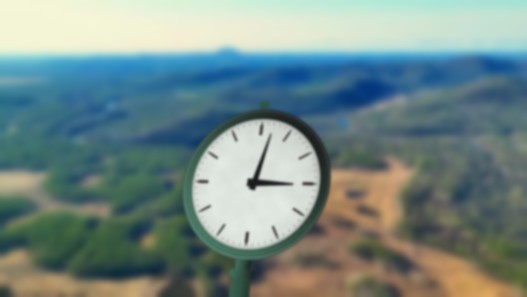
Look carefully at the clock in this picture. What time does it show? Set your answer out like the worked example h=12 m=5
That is h=3 m=2
